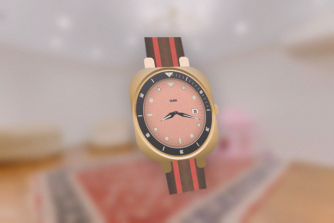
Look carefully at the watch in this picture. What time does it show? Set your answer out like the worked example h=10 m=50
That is h=8 m=18
